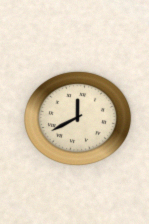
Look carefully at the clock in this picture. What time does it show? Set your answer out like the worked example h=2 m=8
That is h=11 m=38
